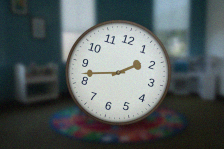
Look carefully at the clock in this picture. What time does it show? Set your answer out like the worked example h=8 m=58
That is h=1 m=42
